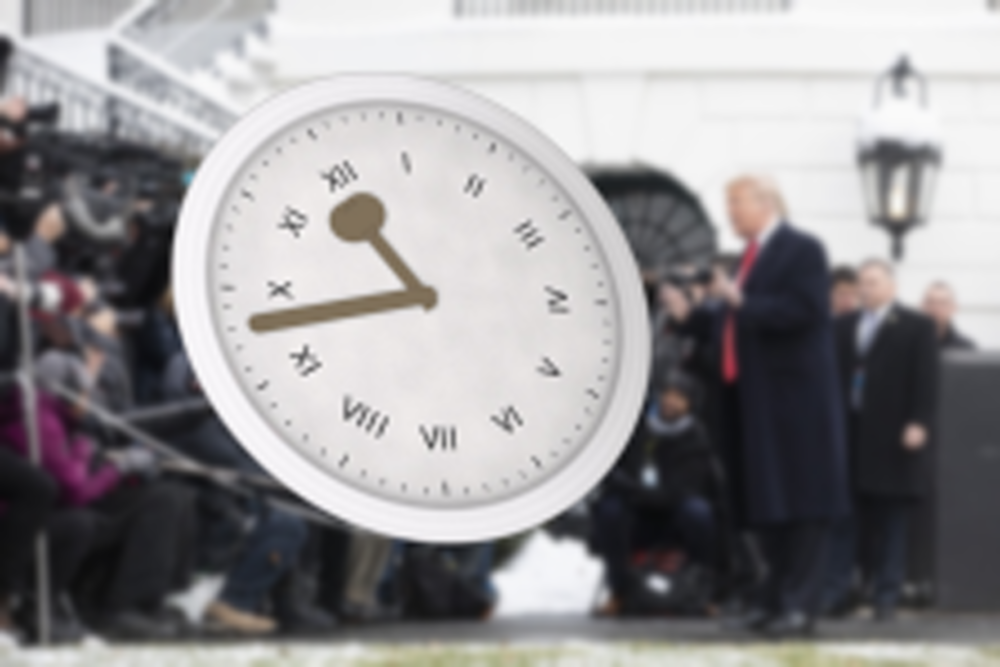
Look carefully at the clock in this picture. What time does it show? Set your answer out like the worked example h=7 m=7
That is h=11 m=48
